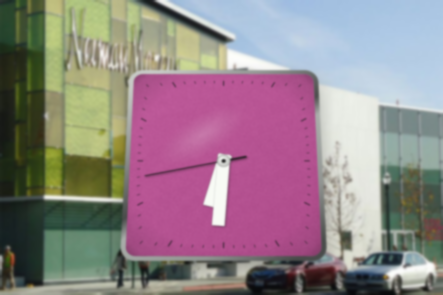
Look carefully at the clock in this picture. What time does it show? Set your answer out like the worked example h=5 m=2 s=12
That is h=6 m=30 s=43
